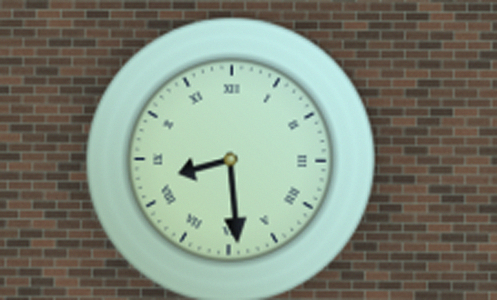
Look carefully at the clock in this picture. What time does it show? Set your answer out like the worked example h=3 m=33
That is h=8 m=29
